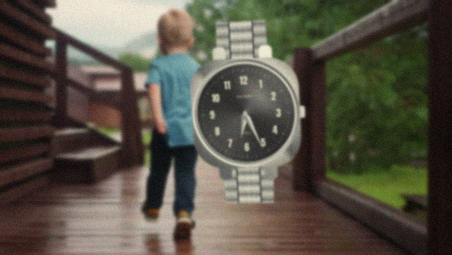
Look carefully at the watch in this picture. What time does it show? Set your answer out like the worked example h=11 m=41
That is h=6 m=26
